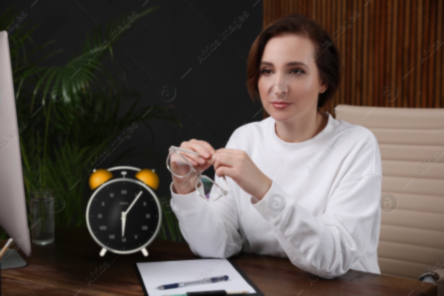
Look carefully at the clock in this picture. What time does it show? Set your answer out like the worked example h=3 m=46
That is h=6 m=6
